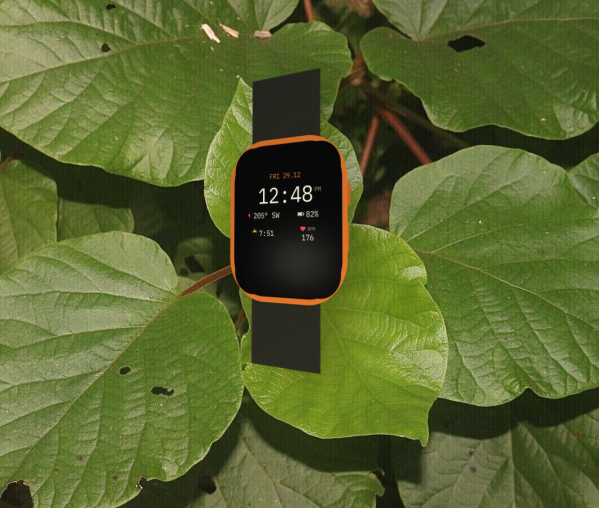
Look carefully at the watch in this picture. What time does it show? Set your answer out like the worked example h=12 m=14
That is h=12 m=48
